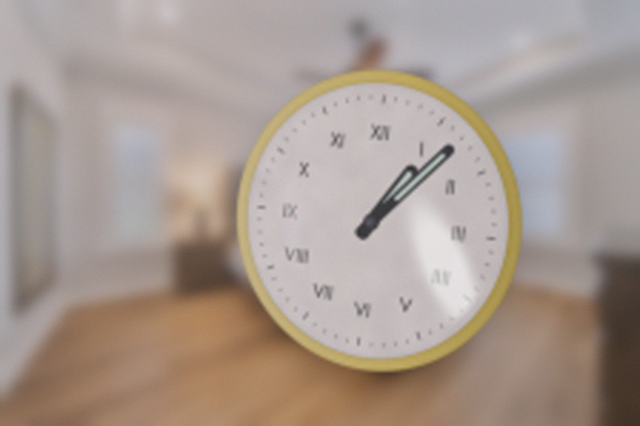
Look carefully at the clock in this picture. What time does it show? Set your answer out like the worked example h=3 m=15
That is h=1 m=7
